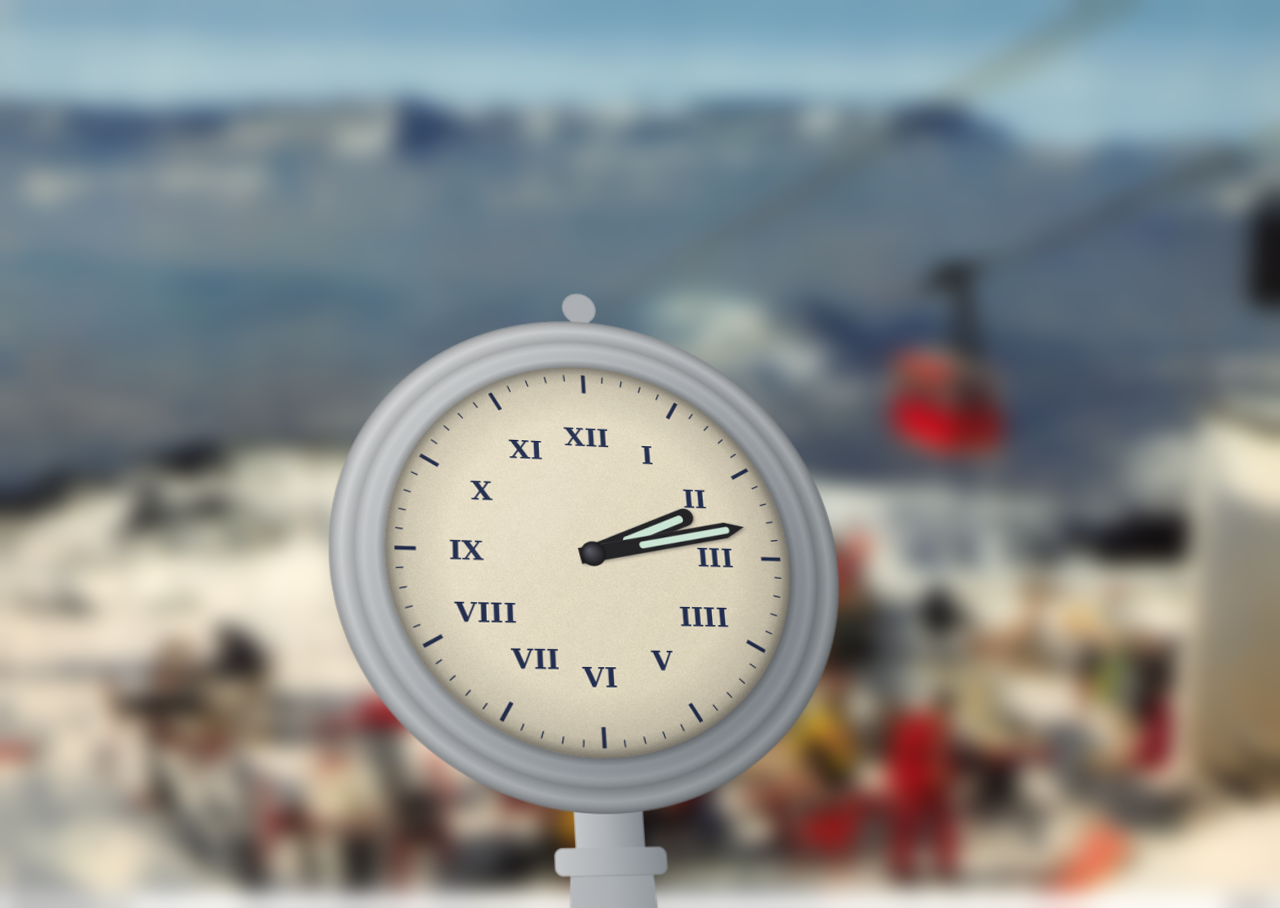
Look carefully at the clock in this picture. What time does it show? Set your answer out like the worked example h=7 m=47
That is h=2 m=13
